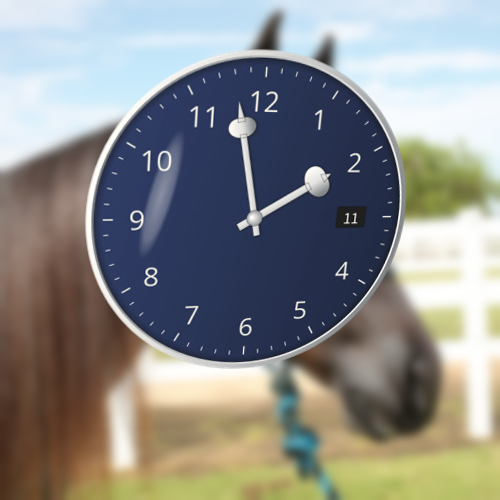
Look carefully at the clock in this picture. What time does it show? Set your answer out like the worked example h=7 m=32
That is h=1 m=58
